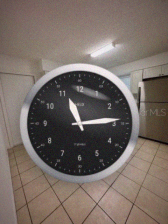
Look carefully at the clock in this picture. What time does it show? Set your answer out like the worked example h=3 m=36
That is h=11 m=14
